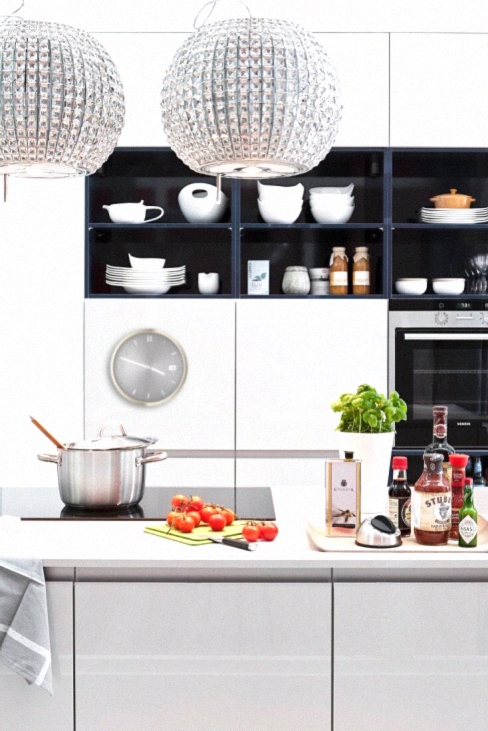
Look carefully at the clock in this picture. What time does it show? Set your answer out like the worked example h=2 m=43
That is h=3 m=48
